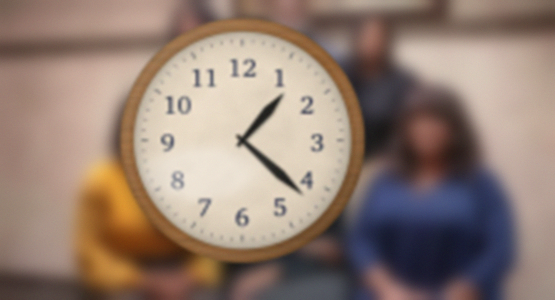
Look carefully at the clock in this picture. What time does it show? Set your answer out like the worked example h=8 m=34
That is h=1 m=22
